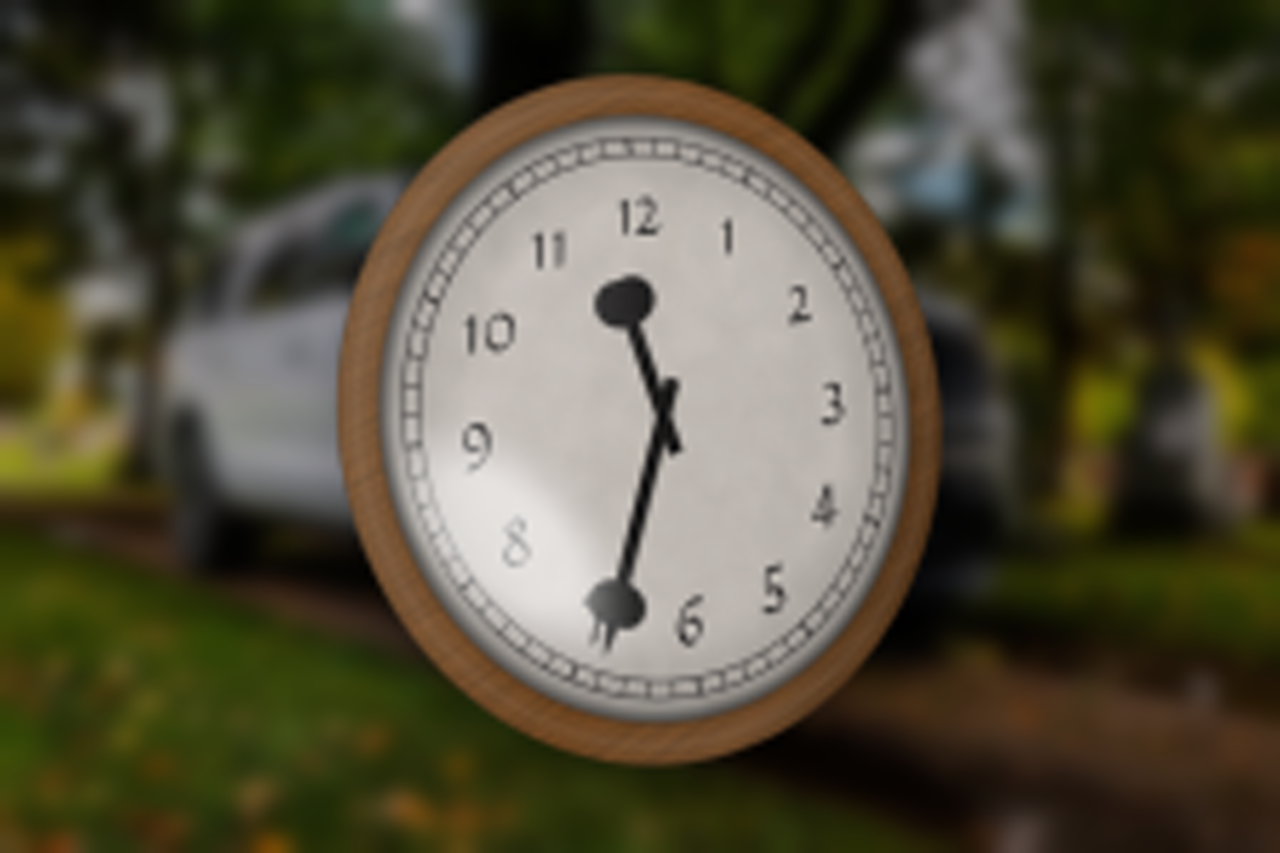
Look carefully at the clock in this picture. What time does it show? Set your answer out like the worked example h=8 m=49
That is h=11 m=34
